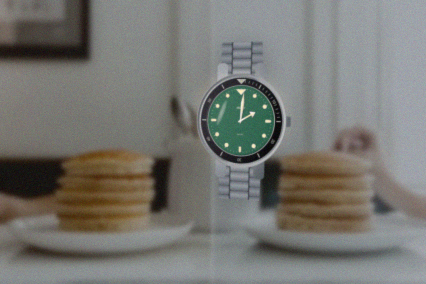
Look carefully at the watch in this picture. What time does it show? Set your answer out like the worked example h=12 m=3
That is h=2 m=1
